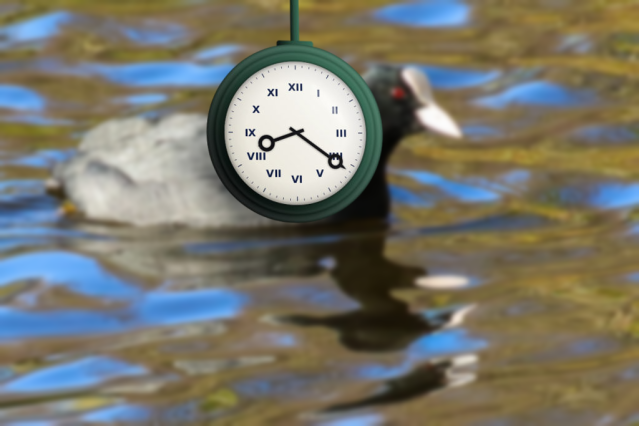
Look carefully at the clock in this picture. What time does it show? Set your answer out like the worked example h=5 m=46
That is h=8 m=21
